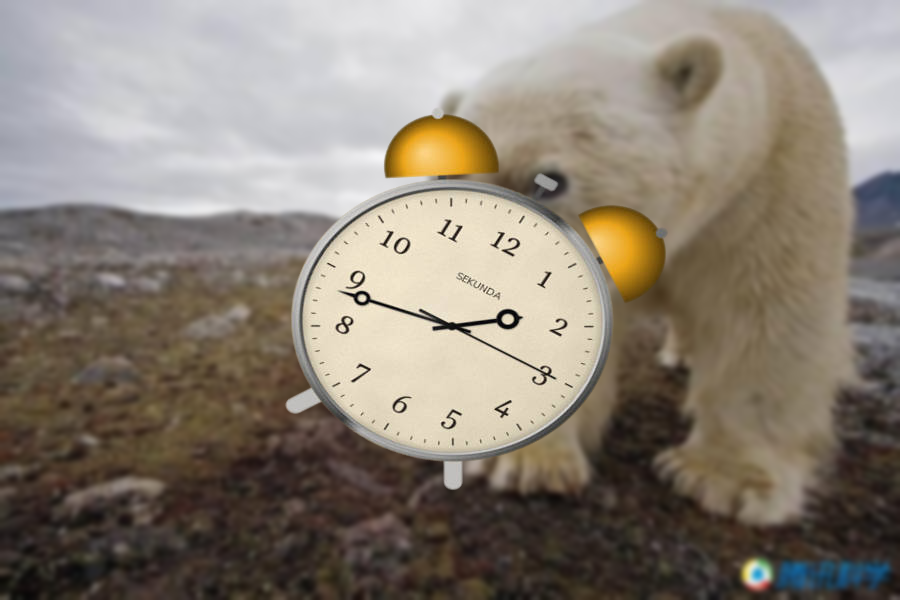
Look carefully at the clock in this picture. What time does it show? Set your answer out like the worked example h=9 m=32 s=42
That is h=1 m=43 s=15
